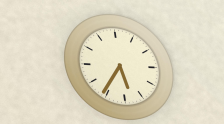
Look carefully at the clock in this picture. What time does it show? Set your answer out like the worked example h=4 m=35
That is h=5 m=36
